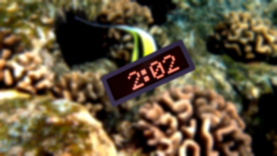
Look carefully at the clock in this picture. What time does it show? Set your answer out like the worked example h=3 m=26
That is h=2 m=2
